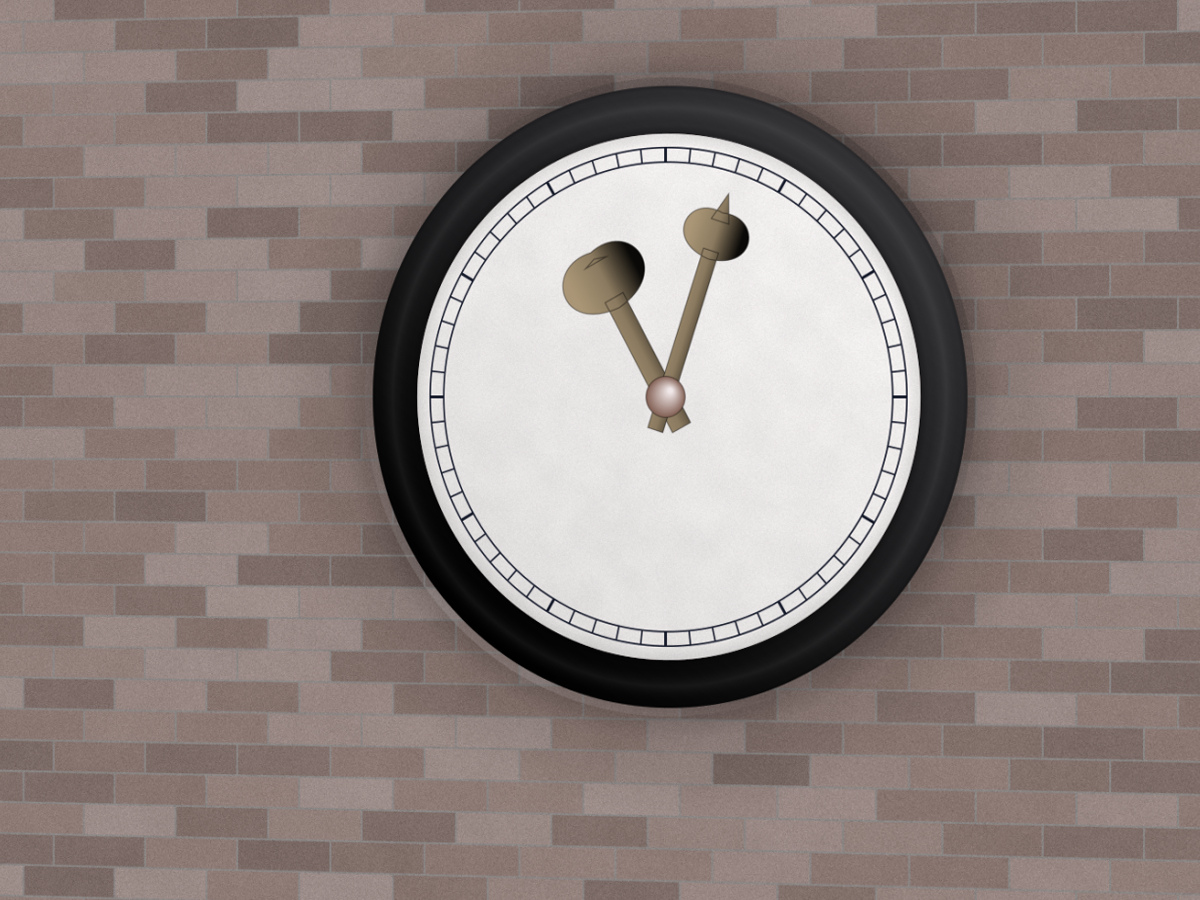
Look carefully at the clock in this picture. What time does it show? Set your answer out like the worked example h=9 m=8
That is h=11 m=3
